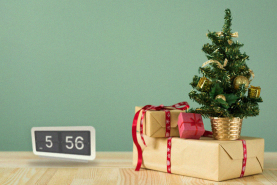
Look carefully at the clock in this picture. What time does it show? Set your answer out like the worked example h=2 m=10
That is h=5 m=56
